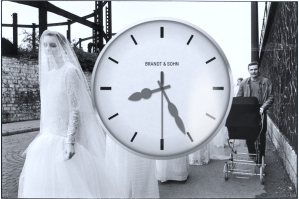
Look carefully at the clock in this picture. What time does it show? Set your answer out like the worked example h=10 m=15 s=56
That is h=8 m=25 s=30
